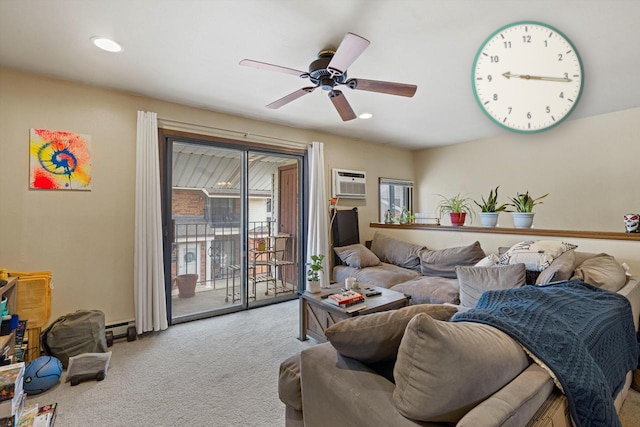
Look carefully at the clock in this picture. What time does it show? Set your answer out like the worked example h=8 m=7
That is h=9 m=16
